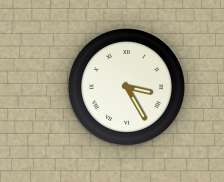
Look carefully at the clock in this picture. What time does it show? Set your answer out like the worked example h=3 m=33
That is h=3 m=25
